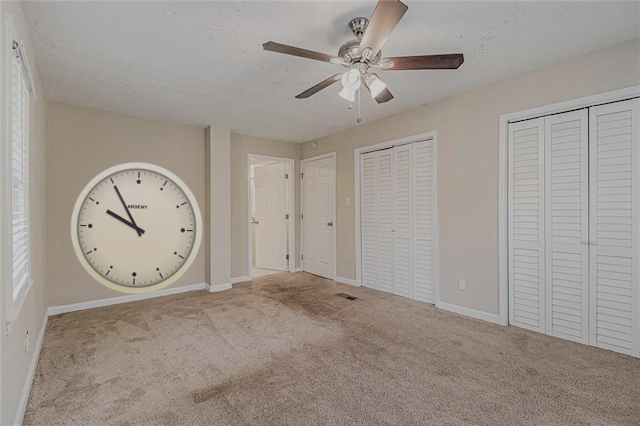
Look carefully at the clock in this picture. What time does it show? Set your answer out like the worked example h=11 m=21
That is h=9 m=55
